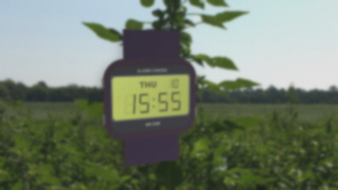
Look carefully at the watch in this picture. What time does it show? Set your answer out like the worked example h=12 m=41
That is h=15 m=55
